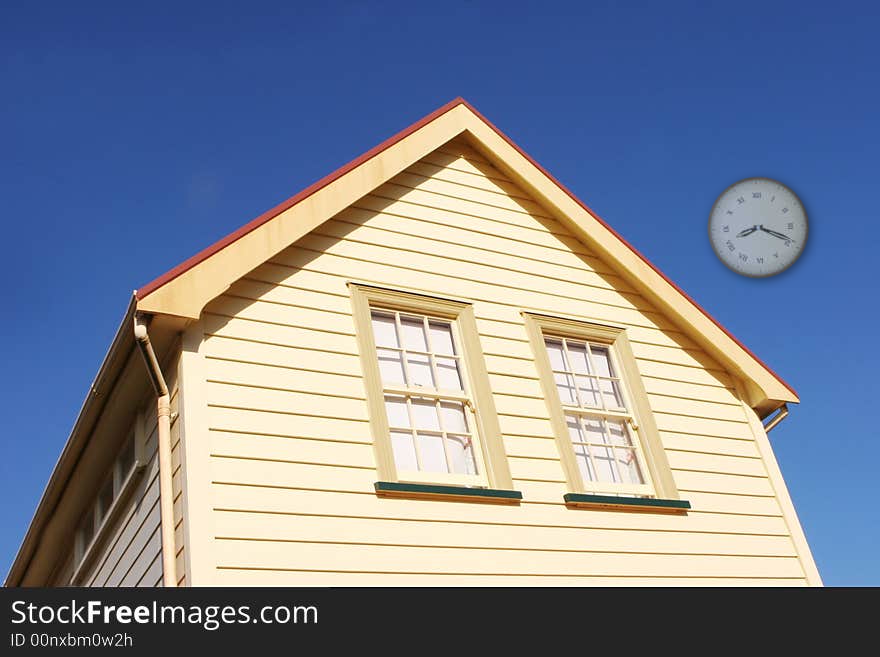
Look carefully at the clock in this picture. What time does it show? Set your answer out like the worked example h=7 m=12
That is h=8 m=19
